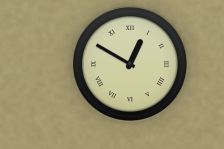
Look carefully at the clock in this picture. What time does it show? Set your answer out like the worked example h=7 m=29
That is h=12 m=50
